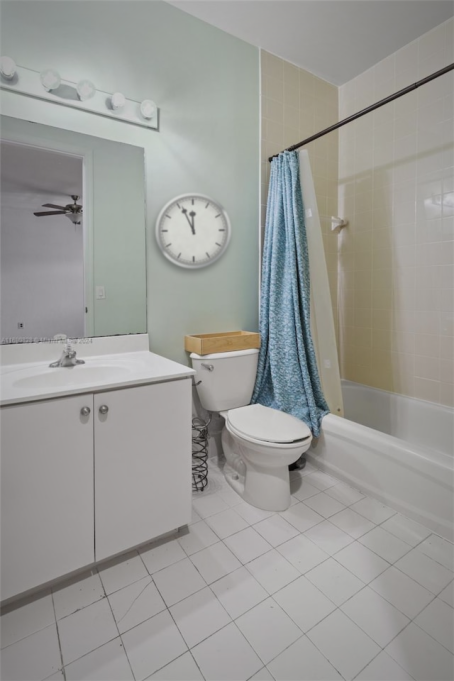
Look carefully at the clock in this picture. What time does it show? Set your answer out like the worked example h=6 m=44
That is h=11 m=56
